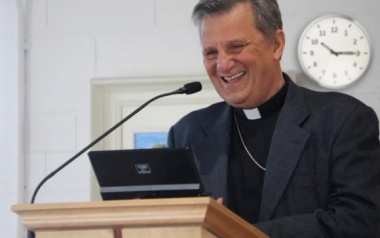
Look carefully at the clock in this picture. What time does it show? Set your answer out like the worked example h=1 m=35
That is h=10 m=15
